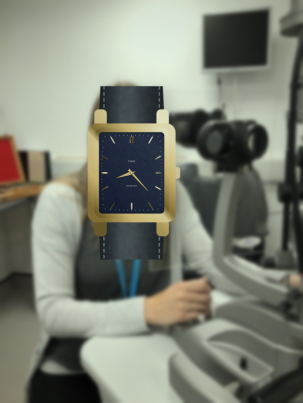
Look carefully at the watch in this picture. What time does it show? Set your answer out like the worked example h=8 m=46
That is h=8 m=23
